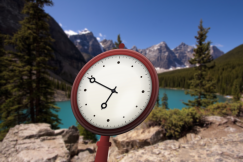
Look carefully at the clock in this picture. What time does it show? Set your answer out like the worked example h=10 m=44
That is h=6 m=49
